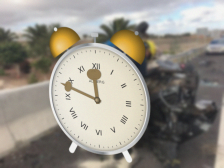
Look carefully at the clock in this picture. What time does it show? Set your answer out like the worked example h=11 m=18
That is h=11 m=48
